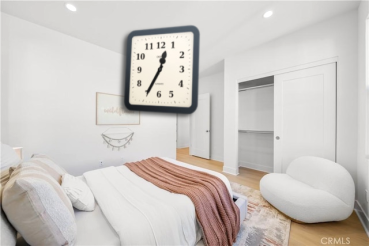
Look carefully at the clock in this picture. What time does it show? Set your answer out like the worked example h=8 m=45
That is h=12 m=35
